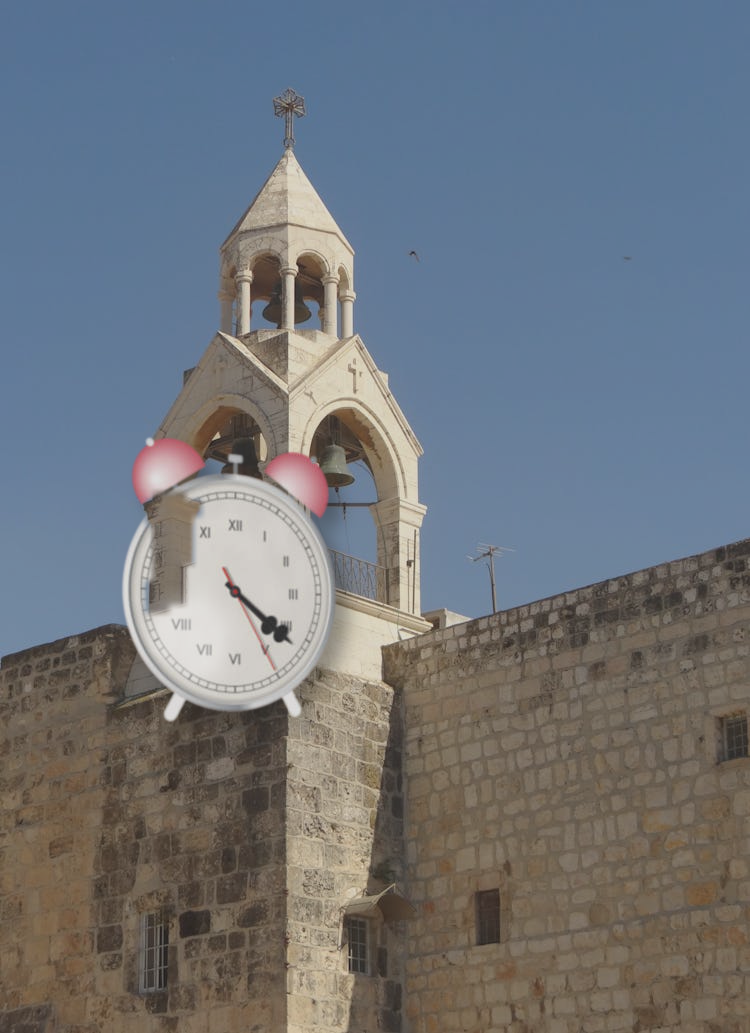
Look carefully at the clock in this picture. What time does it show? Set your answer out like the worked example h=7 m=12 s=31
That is h=4 m=21 s=25
